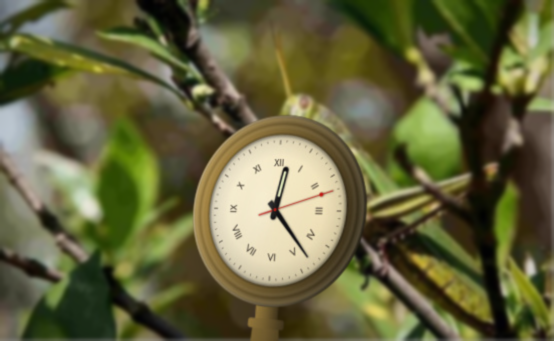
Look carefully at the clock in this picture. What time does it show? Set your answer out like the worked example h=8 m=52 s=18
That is h=12 m=23 s=12
